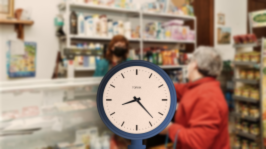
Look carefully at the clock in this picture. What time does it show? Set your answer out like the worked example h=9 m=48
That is h=8 m=23
